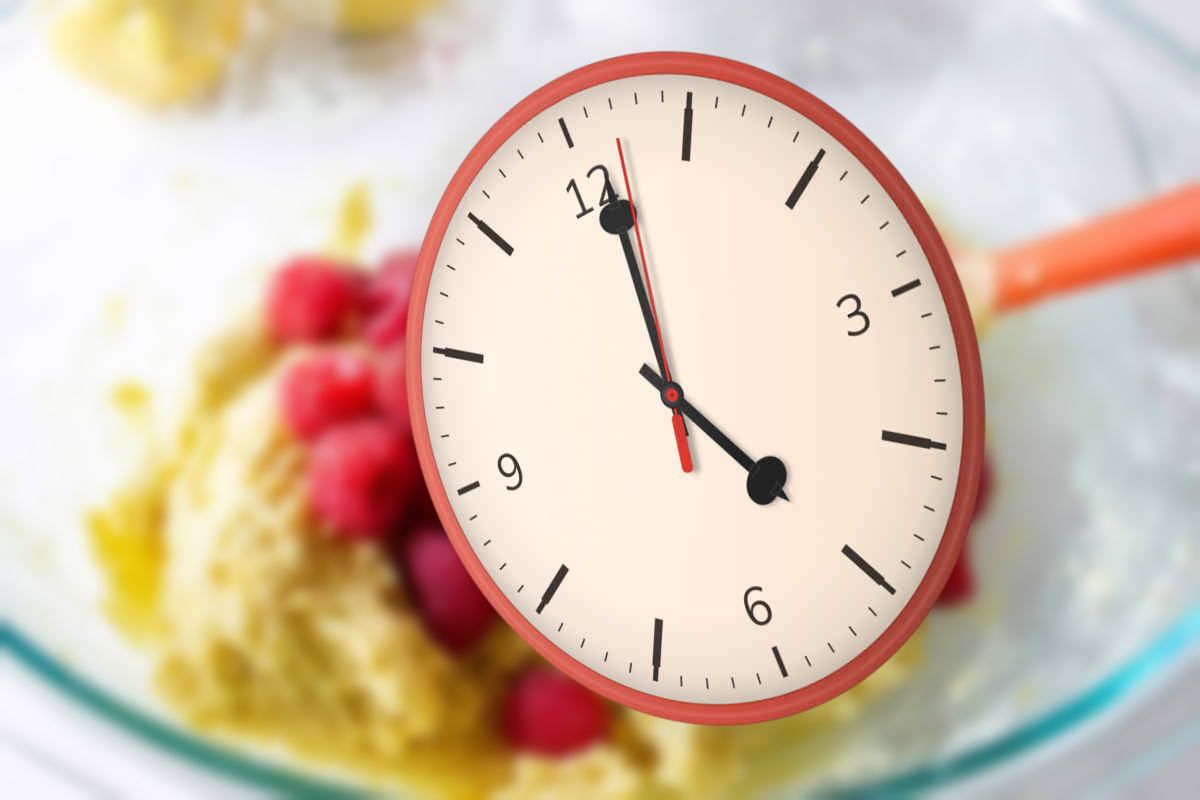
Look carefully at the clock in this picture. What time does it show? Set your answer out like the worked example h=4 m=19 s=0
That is h=5 m=1 s=2
